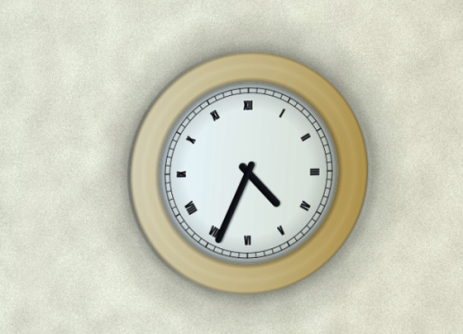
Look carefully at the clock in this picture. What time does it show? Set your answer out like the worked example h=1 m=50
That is h=4 m=34
